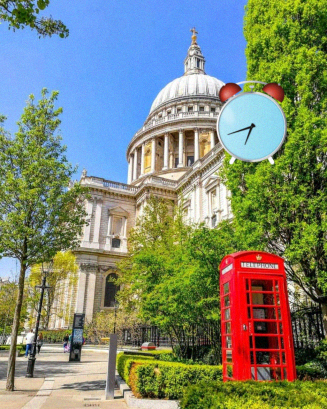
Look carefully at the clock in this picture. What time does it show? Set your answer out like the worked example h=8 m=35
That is h=6 m=42
